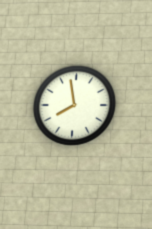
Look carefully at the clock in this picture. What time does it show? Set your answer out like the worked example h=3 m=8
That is h=7 m=58
